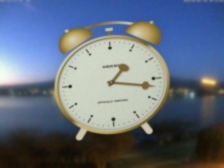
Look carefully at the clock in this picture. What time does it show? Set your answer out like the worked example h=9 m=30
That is h=1 m=17
